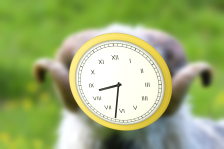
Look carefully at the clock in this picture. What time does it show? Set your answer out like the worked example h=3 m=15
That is h=8 m=32
